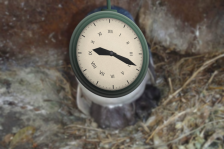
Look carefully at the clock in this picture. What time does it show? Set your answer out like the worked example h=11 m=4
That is h=9 m=19
